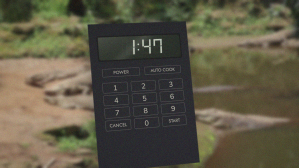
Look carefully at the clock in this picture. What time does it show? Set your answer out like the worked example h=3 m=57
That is h=1 m=47
